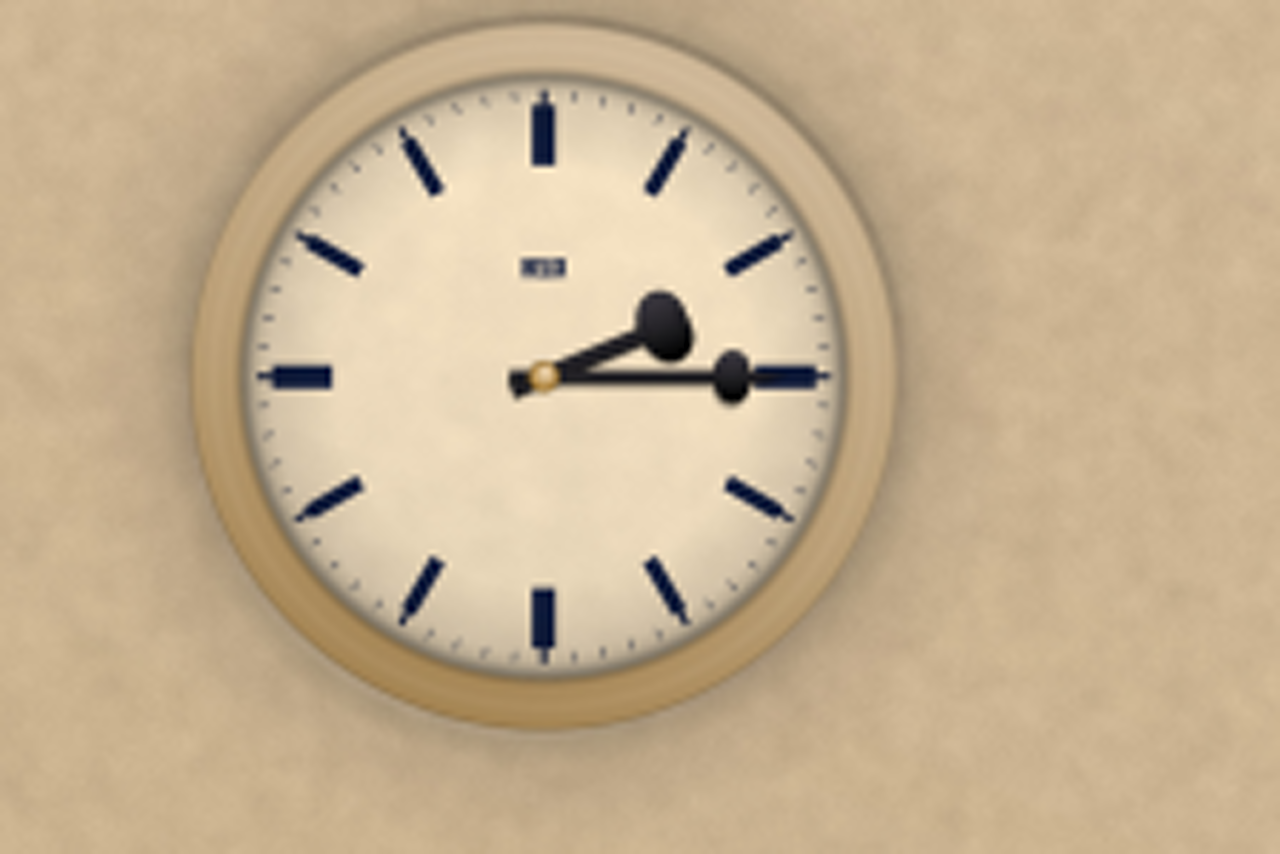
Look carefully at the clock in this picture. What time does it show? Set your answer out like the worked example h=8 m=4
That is h=2 m=15
